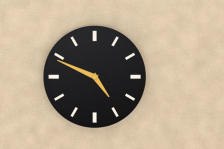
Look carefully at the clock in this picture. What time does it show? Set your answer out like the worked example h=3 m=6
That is h=4 m=49
